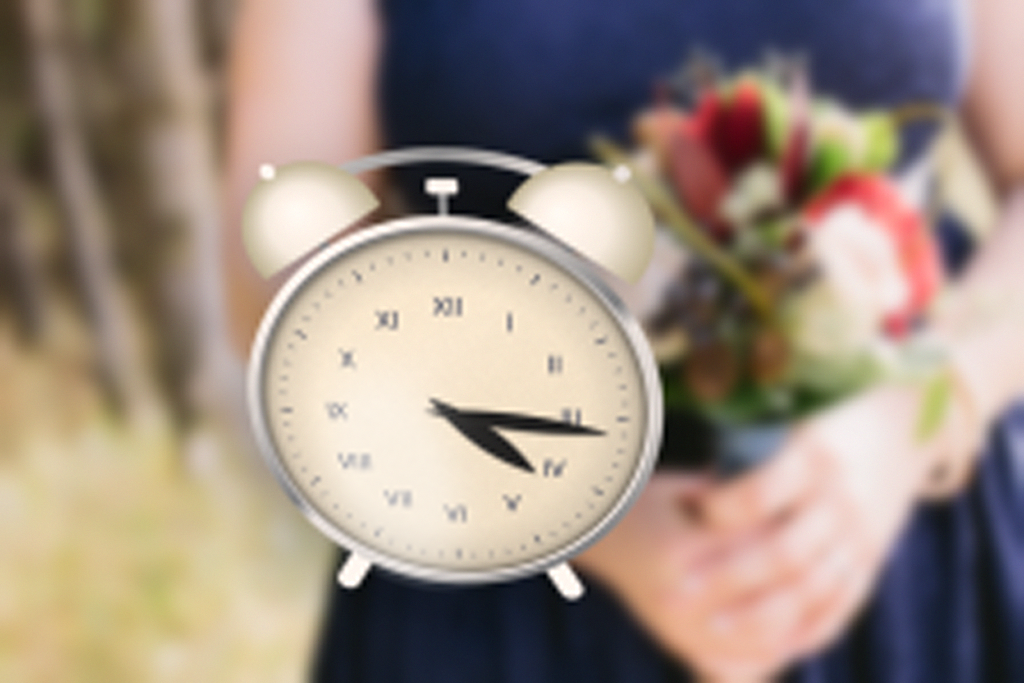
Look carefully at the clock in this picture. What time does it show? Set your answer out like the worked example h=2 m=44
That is h=4 m=16
